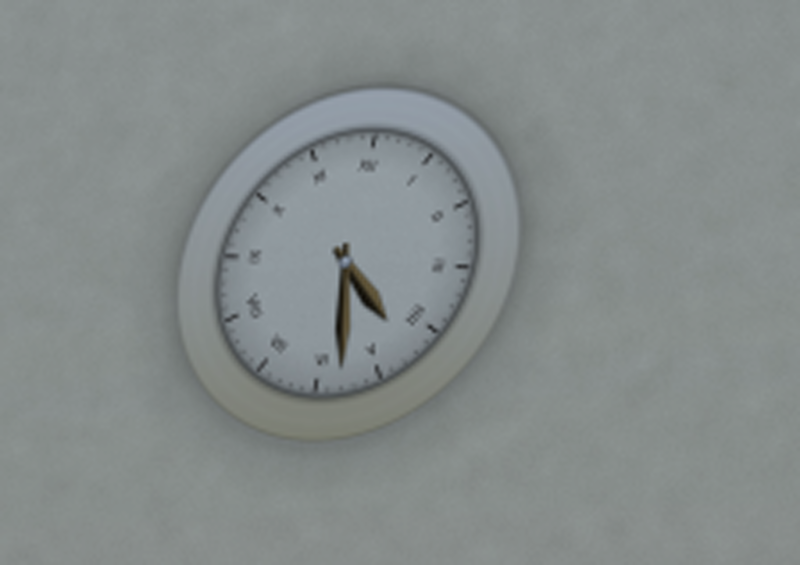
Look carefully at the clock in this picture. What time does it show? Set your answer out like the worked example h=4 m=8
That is h=4 m=28
